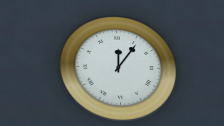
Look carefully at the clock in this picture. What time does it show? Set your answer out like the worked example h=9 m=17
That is h=12 m=6
